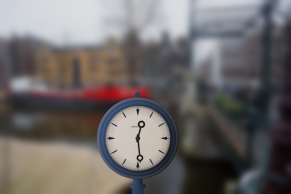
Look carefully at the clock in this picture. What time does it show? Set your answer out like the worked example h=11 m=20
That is h=12 m=29
